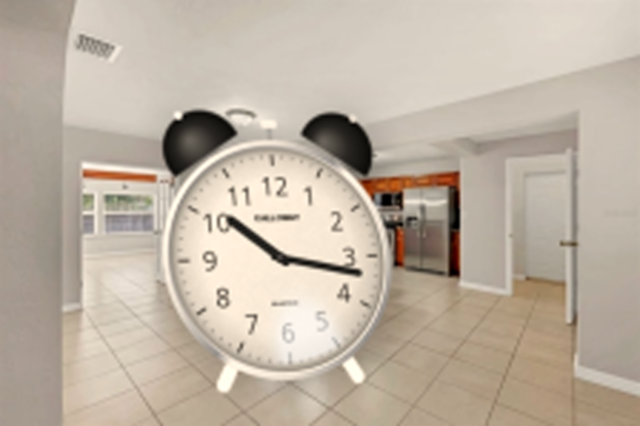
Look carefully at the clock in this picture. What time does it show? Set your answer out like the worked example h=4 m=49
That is h=10 m=17
